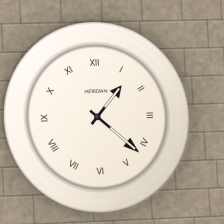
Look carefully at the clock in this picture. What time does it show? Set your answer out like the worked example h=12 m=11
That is h=1 m=22
